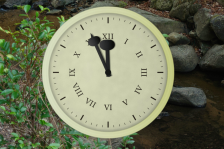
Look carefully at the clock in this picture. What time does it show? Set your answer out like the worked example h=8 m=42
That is h=11 m=56
